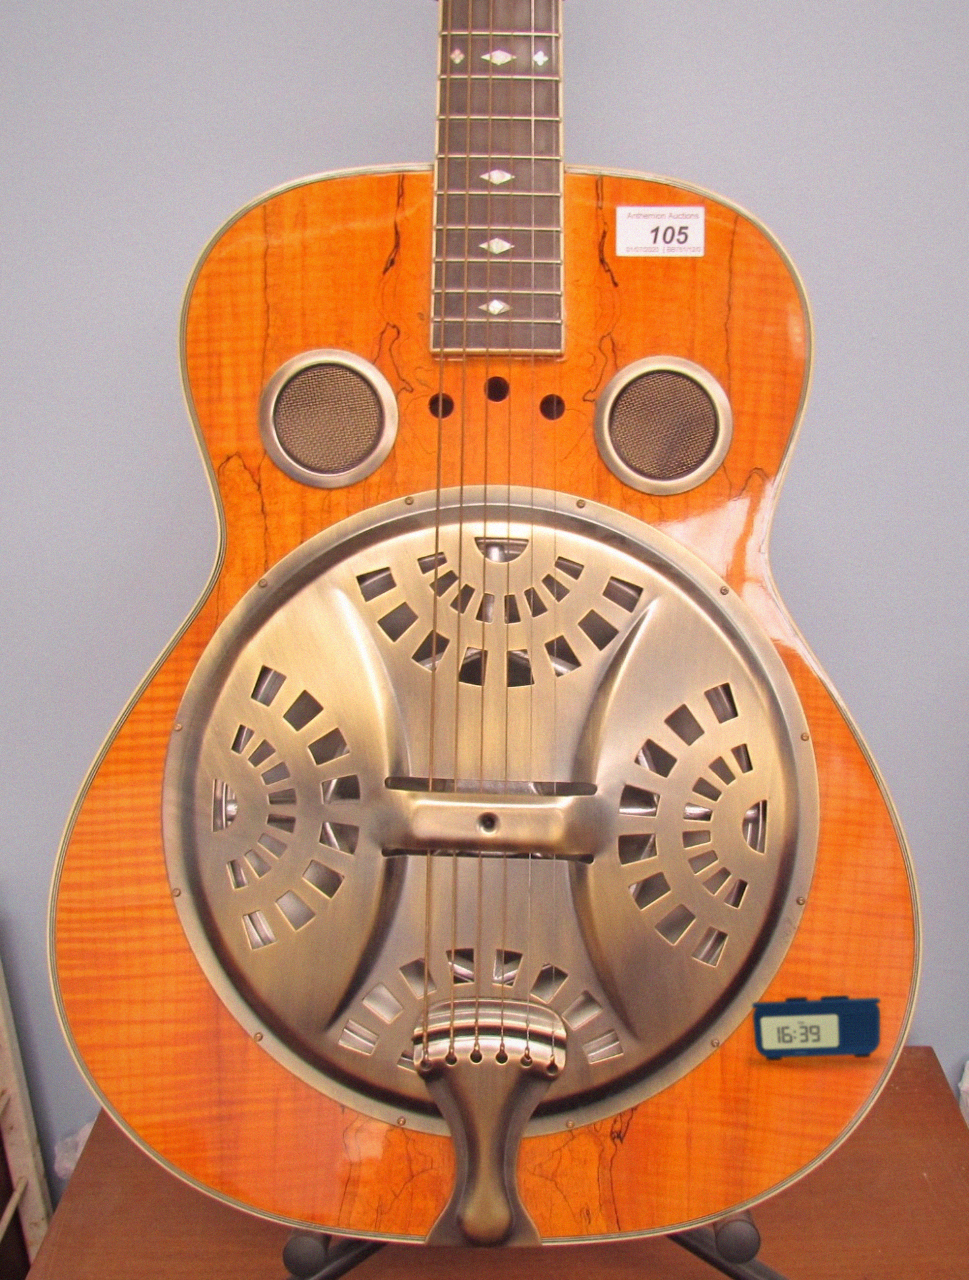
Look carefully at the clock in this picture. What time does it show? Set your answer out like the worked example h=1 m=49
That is h=16 m=39
